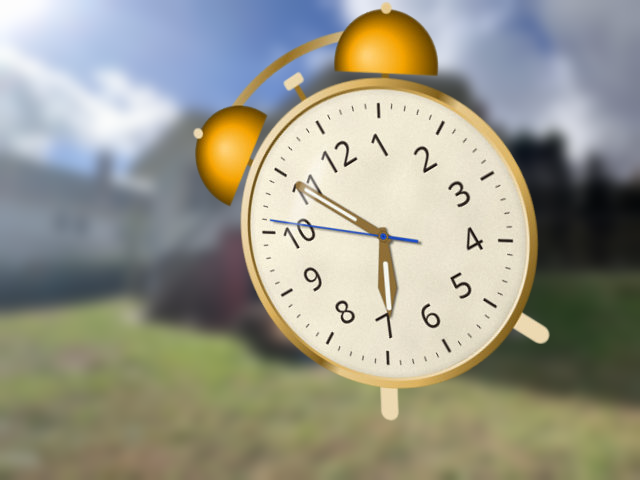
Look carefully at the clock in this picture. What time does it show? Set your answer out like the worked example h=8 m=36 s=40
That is h=6 m=54 s=51
